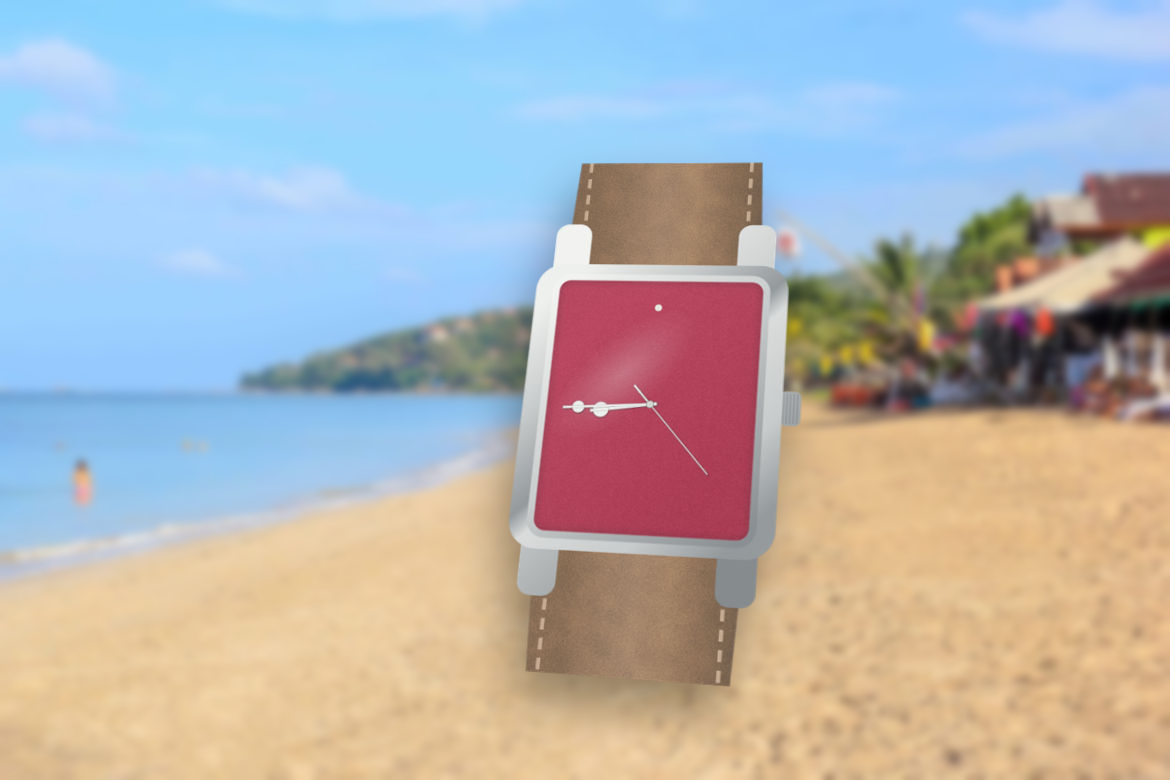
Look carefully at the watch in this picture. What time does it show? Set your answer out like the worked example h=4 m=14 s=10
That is h=8 m=44 s=23
